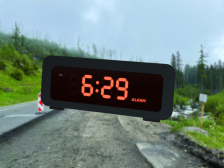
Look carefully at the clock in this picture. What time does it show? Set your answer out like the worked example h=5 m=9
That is h=6 m=29
